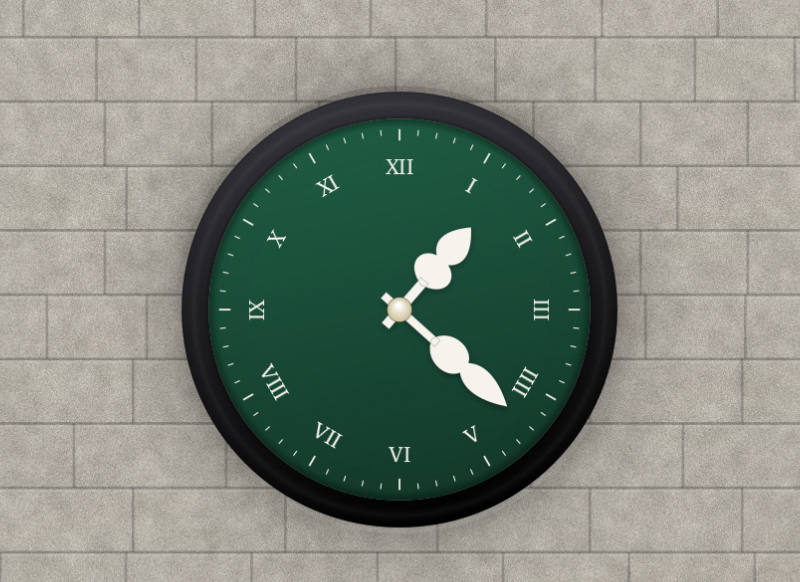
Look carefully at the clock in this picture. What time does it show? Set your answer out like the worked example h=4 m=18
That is h=1 m=22
